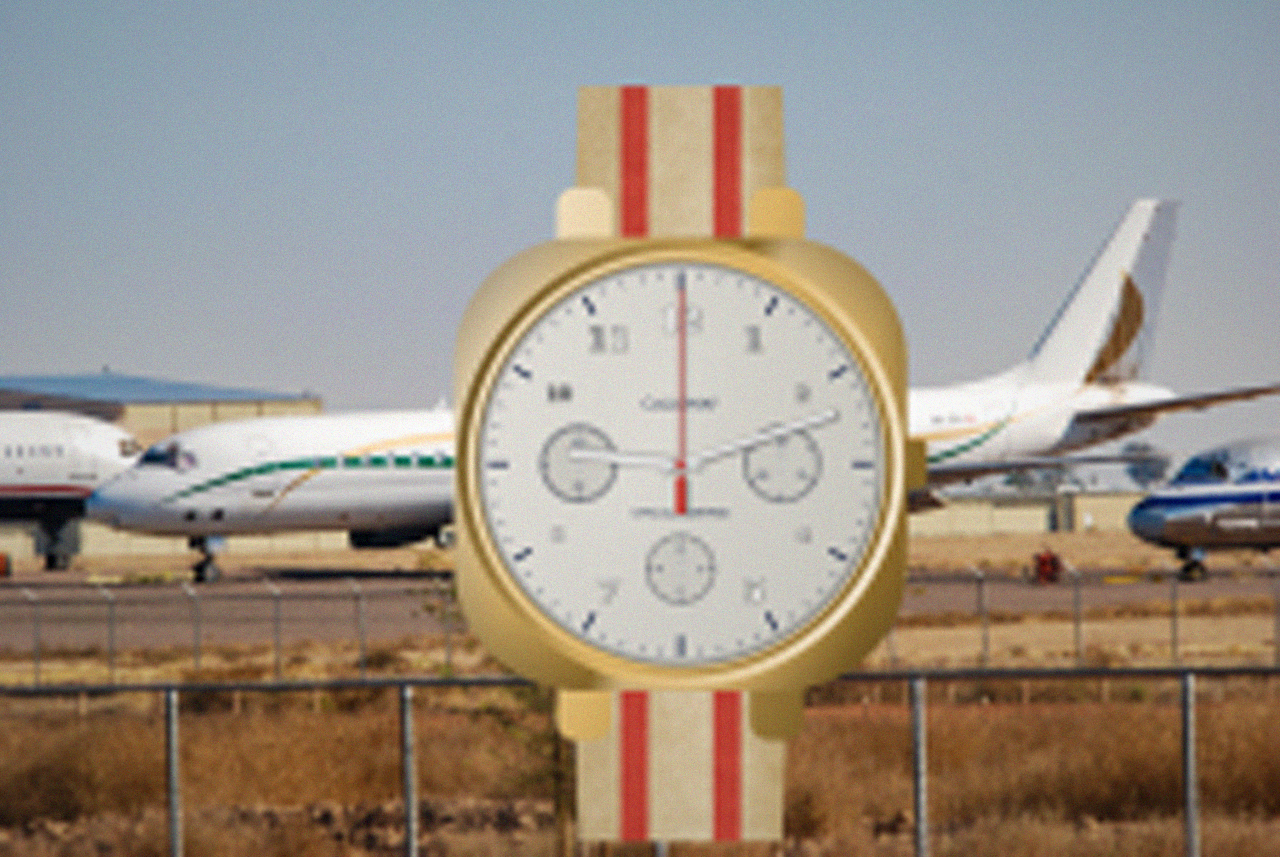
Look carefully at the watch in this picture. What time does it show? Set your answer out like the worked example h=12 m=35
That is h=9 m=12
